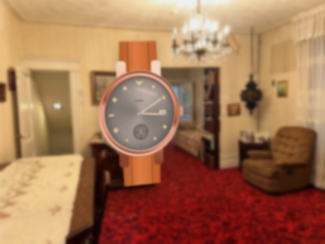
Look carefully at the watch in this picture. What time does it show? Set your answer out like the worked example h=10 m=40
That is h=3 m=10
